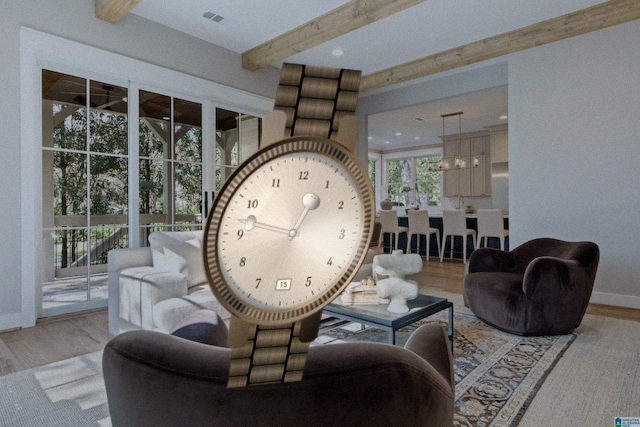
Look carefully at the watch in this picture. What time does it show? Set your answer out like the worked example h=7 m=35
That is h=12 m=47
